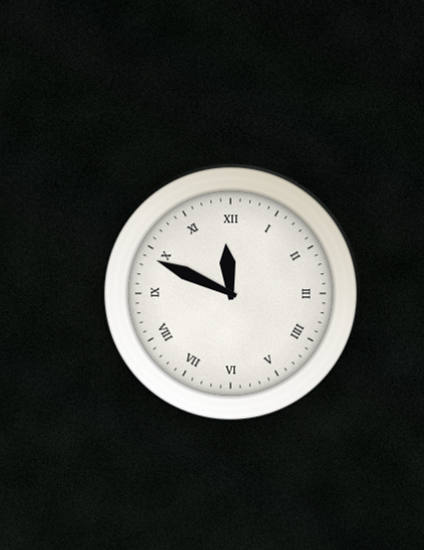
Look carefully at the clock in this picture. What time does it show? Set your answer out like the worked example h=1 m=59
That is h=11 m=49
